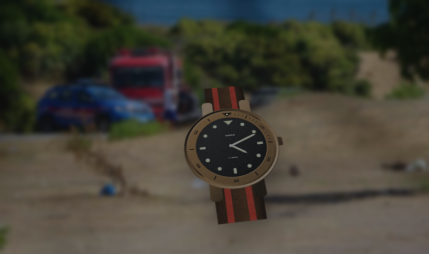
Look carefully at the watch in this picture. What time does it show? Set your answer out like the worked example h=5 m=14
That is h=4 m=11
